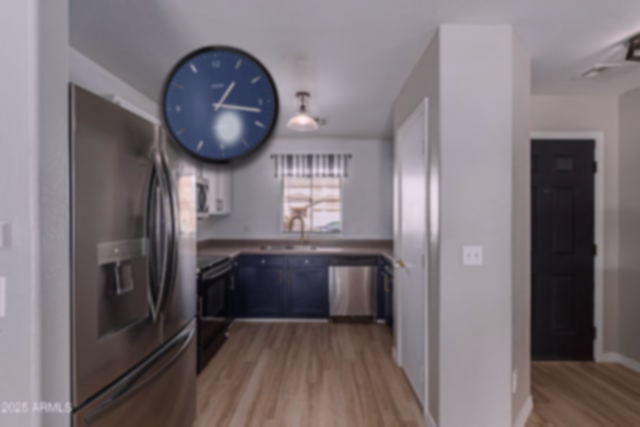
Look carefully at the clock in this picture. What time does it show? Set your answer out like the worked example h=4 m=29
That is h=1 m=17
